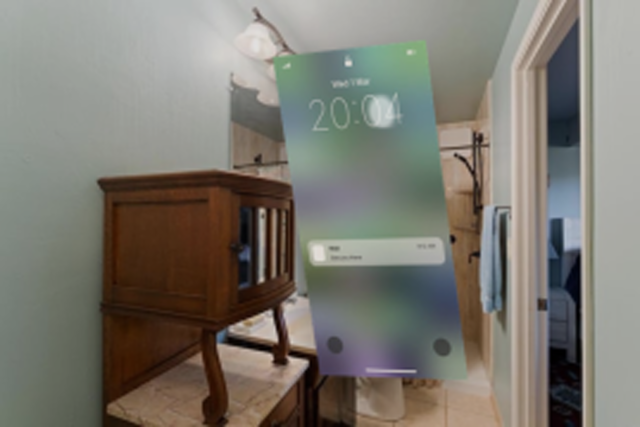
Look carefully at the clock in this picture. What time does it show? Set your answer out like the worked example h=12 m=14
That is h=20 m=4
